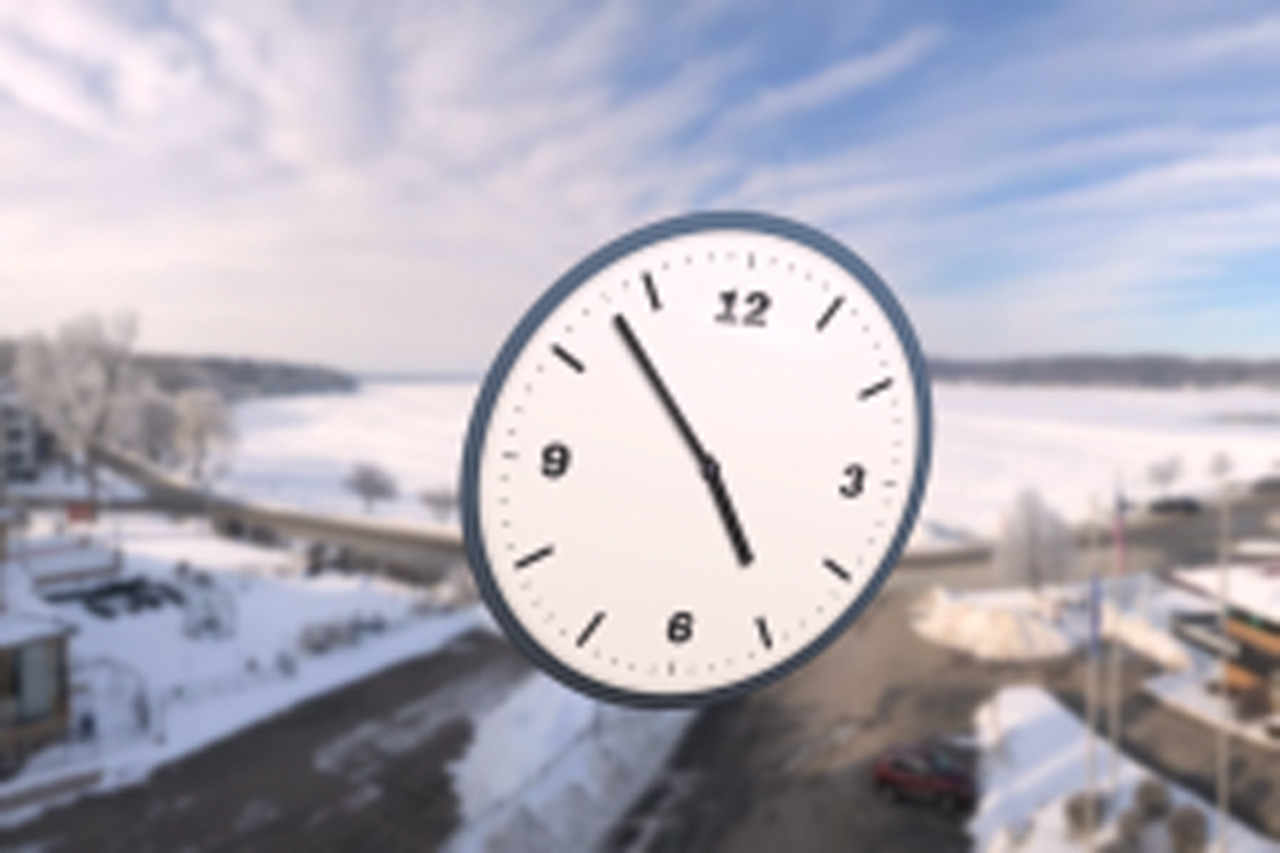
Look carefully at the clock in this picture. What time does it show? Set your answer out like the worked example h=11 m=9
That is h=4 m=53
